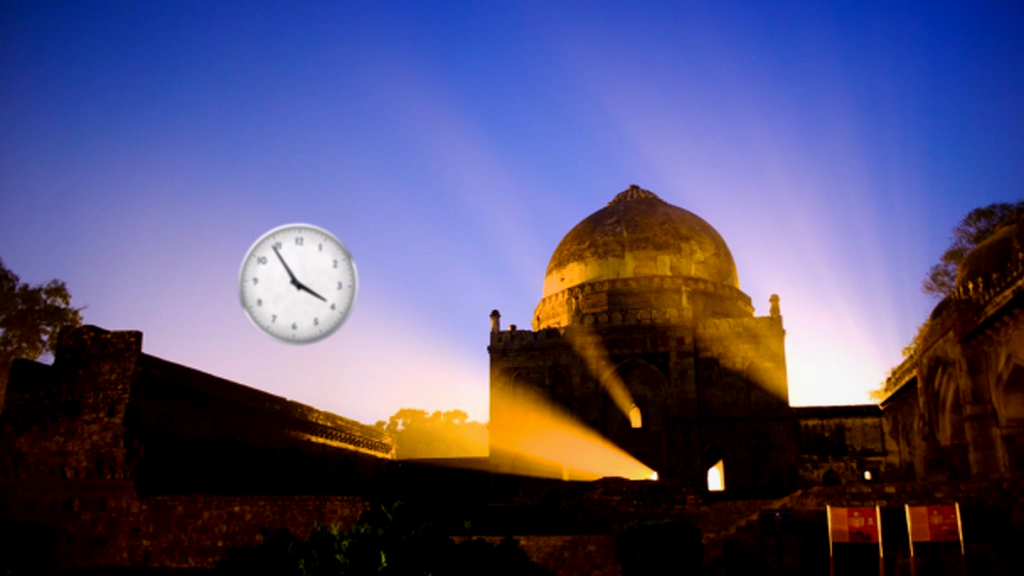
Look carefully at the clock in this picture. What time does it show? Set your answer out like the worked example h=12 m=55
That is h=3 m=54
